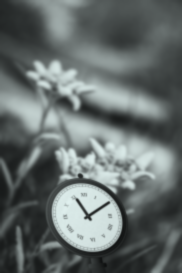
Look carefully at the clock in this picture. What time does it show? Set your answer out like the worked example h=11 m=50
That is h=11 m=10
